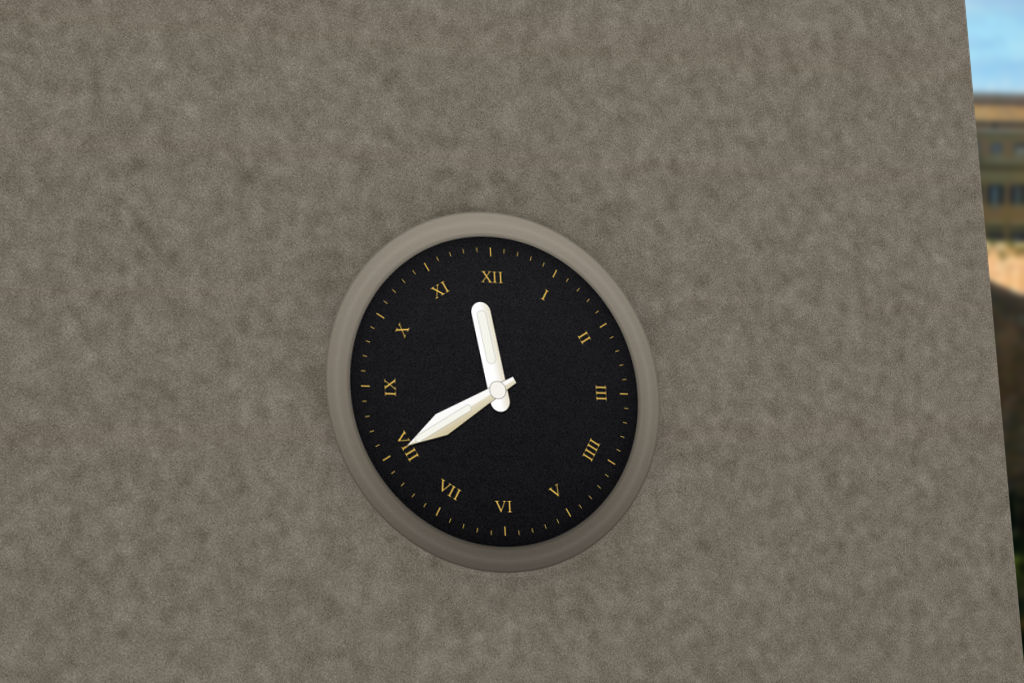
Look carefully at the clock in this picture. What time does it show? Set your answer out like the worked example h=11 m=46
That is h=11 m=40
